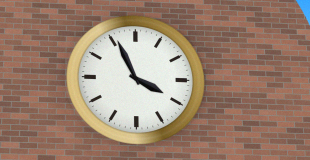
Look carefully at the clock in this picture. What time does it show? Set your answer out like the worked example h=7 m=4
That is h=3 m=56
